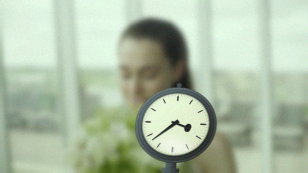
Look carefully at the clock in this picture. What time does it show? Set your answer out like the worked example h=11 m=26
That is h=3 m=38
